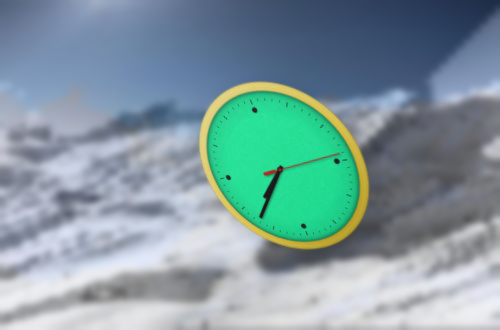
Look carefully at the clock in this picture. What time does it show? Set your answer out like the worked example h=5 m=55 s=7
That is h=7 m=37 s=14
